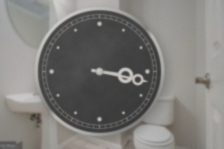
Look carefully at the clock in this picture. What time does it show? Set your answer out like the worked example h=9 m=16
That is h=3 m=17
